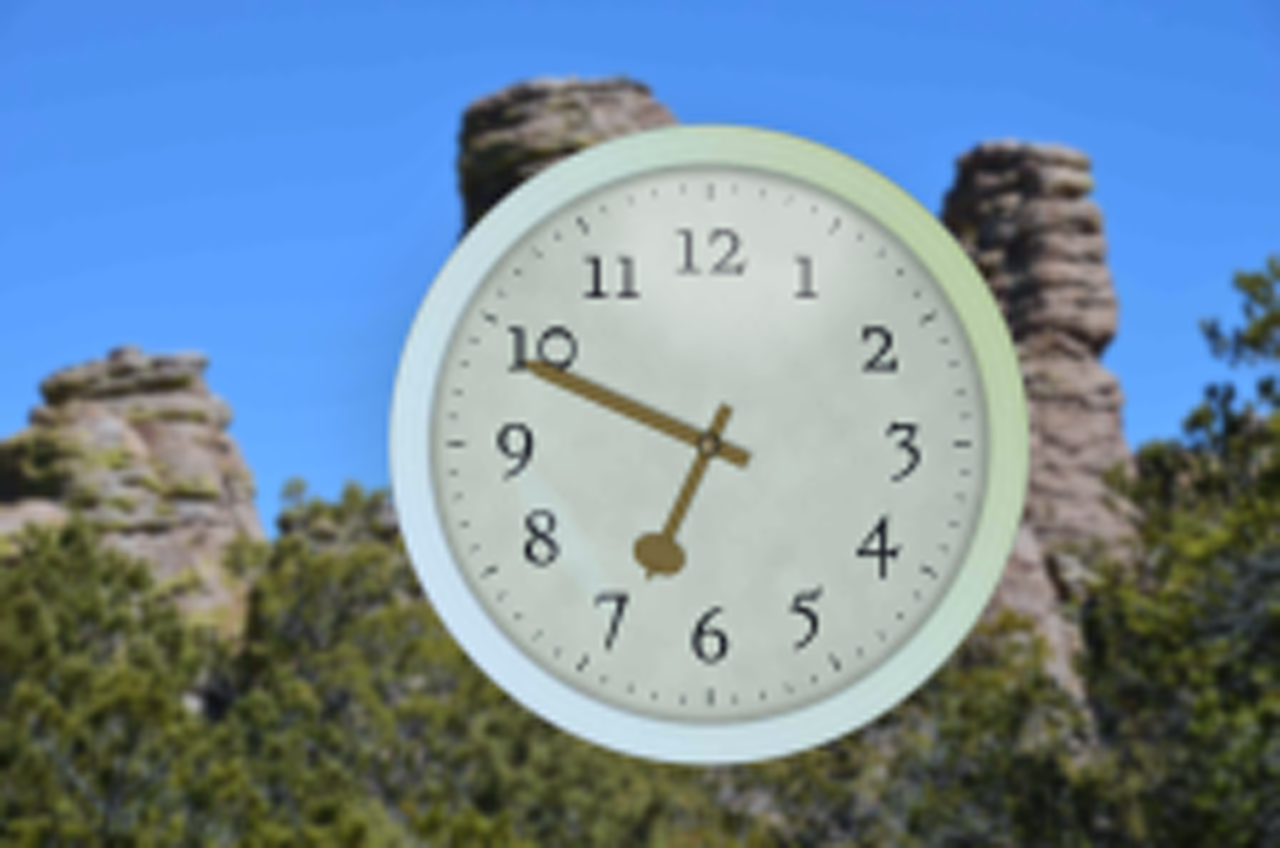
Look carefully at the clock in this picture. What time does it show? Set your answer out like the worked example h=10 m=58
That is h=6 m=49
